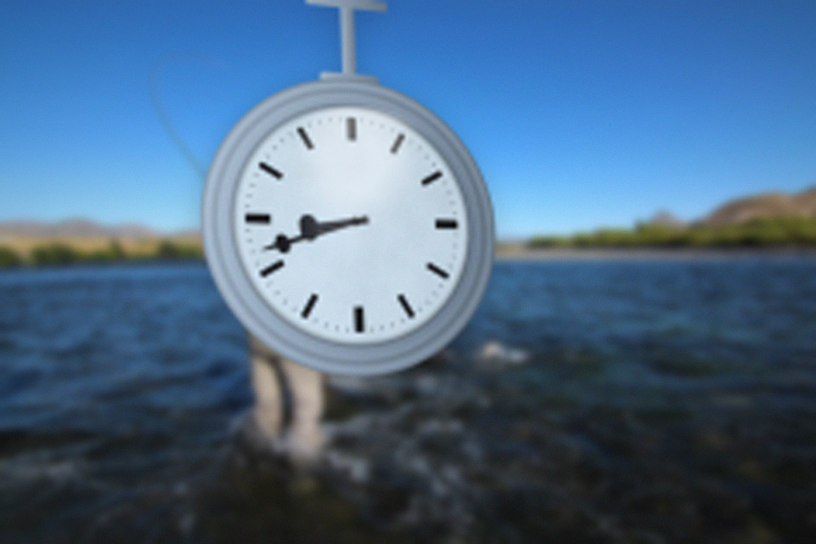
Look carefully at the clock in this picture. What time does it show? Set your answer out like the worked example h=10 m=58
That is h=8 m=42
